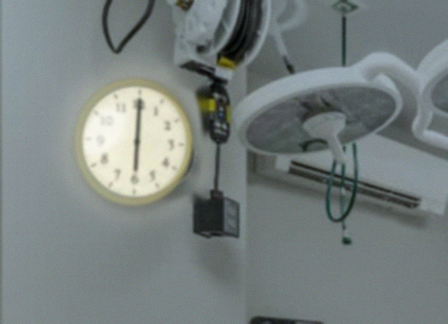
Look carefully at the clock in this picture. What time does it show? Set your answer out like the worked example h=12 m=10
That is h=6 m=0
